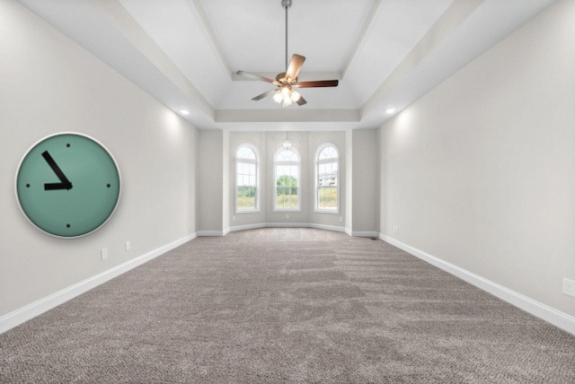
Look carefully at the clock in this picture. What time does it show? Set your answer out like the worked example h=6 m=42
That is h=8 m=54
